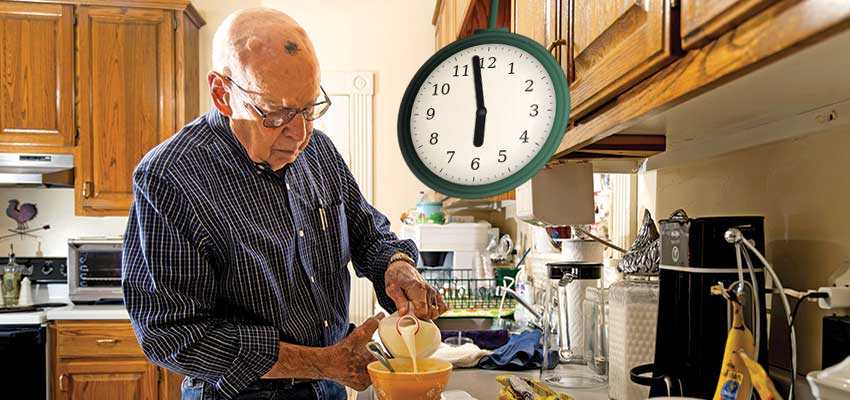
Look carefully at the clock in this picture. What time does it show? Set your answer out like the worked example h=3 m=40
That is h=5 m=58
